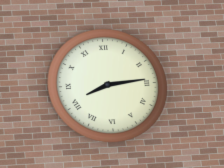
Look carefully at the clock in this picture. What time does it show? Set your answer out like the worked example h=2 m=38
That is h=8 m=14
